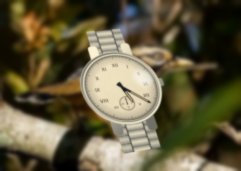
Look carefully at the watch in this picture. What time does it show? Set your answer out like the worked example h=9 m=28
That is h=5 m=22
